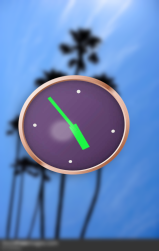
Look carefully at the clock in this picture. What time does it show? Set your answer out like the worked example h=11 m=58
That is h=4 m=53
